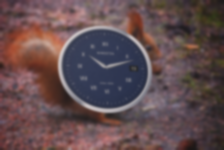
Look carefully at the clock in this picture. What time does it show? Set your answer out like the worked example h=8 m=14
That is h=10 m=12
